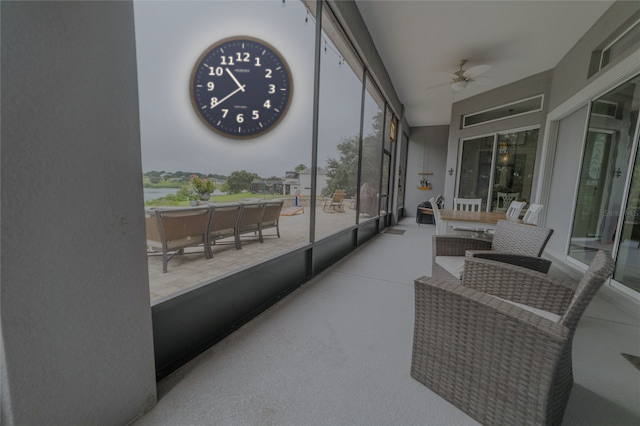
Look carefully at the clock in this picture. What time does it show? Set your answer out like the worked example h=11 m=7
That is h=10 m=39
